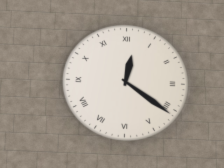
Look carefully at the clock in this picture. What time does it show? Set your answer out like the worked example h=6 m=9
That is h=12 m=21
